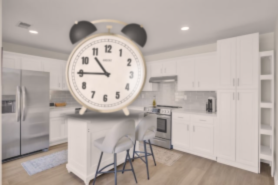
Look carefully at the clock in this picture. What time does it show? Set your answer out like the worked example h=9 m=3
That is h=10 m=45
